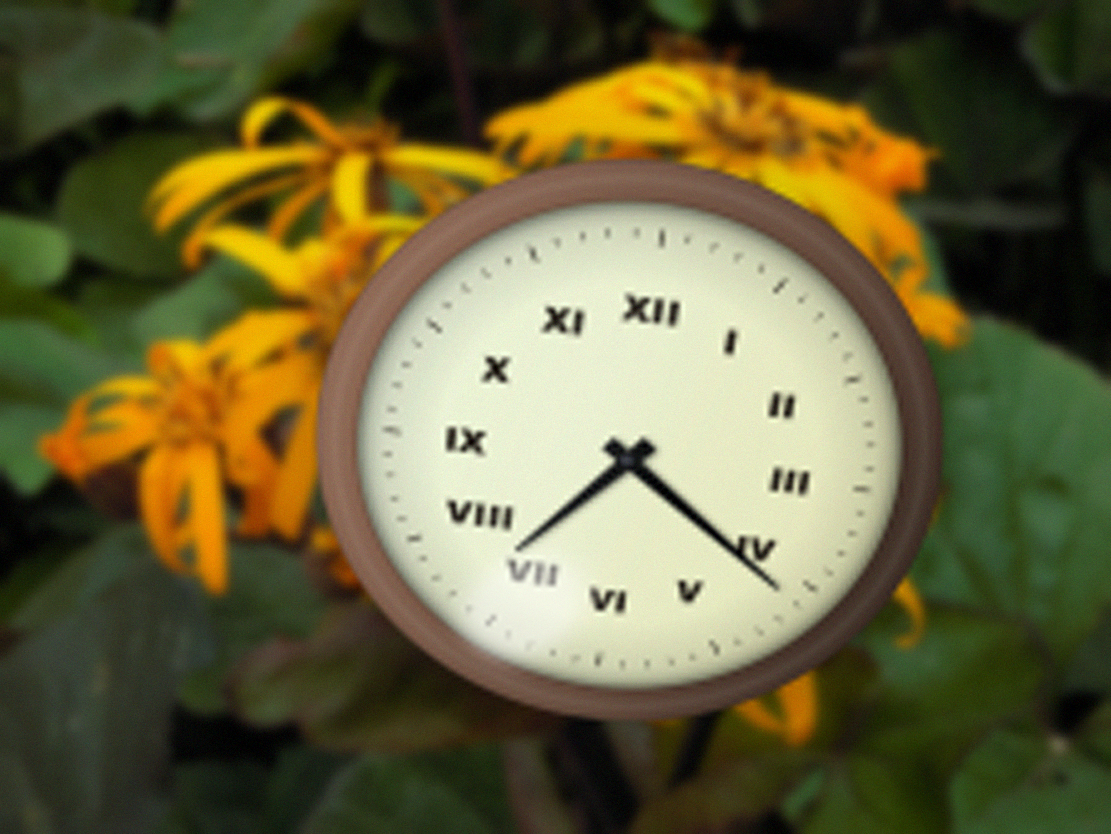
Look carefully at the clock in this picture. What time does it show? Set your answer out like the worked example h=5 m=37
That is h=7 m=21
